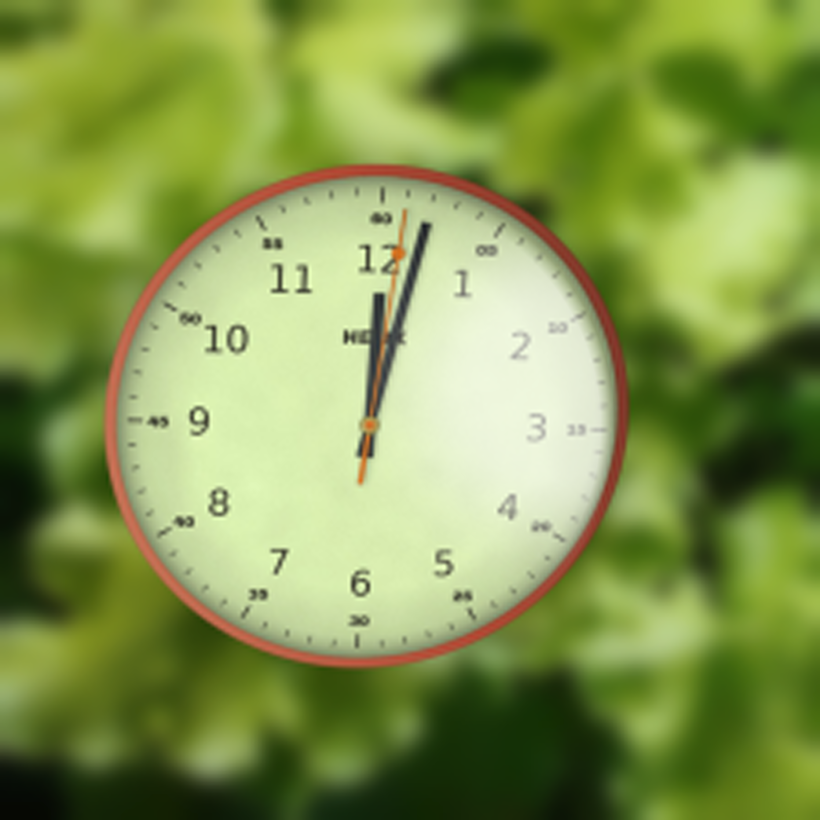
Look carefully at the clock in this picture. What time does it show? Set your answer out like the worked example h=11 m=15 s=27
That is h=12 m=2 s=1
